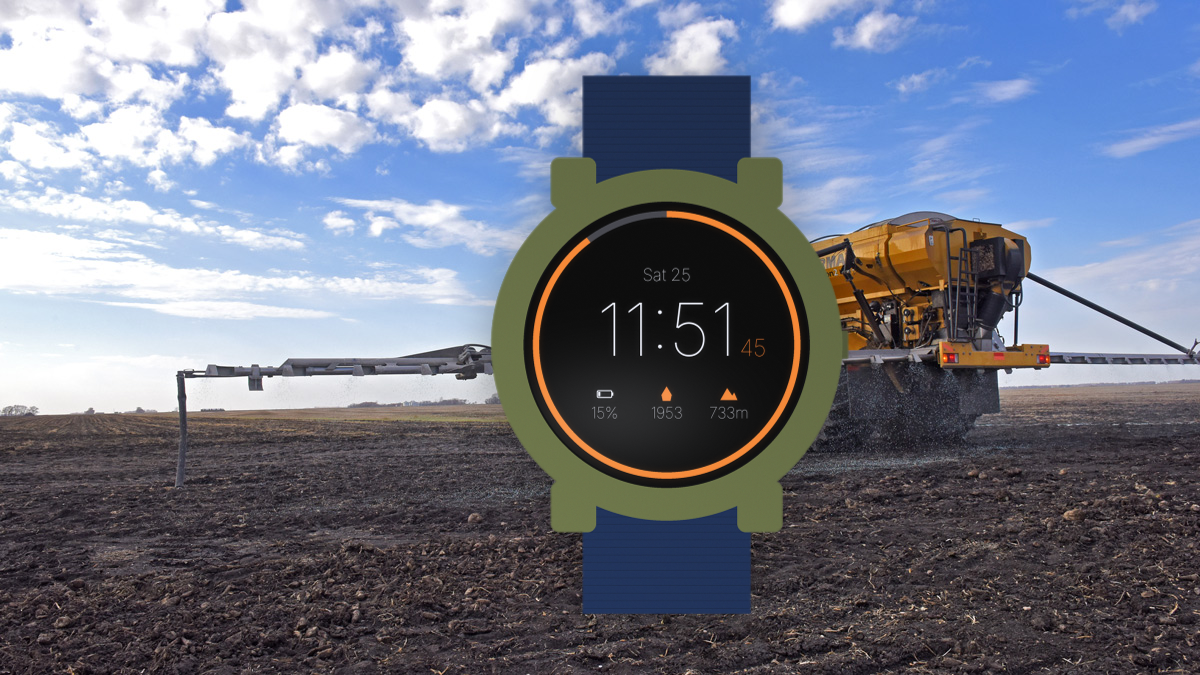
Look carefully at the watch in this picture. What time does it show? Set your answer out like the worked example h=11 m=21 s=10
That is h=11 m=51 s=45
